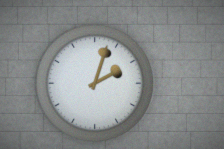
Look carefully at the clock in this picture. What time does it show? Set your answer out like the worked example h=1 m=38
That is h=2 m=3
